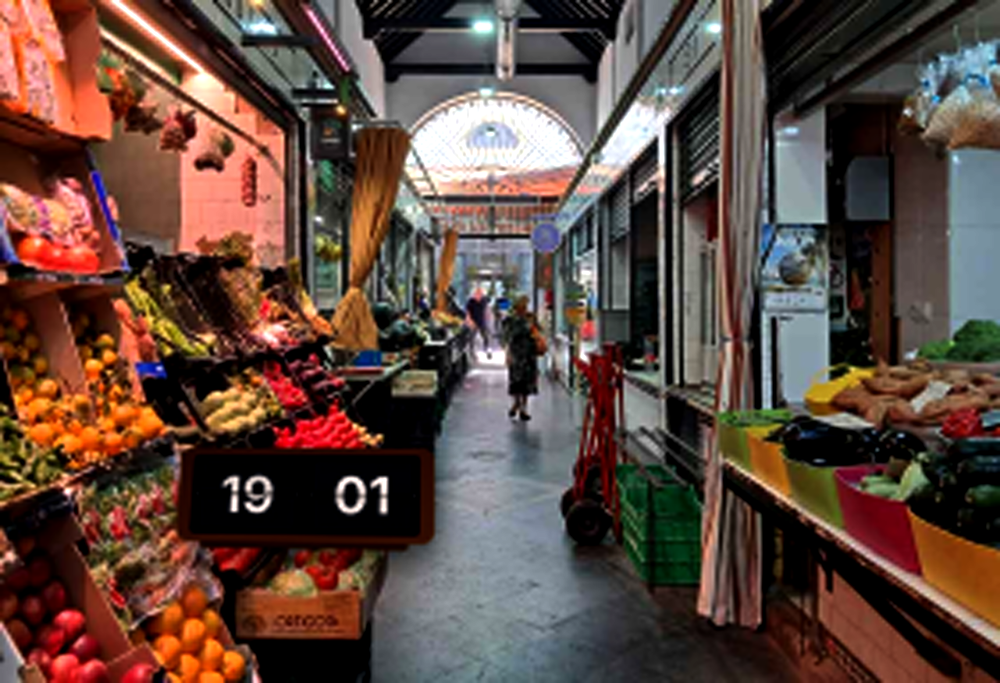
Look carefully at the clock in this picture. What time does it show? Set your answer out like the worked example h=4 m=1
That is h=19 m=1
